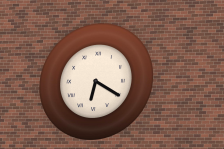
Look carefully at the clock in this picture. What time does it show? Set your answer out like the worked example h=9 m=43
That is h=6 m=20
